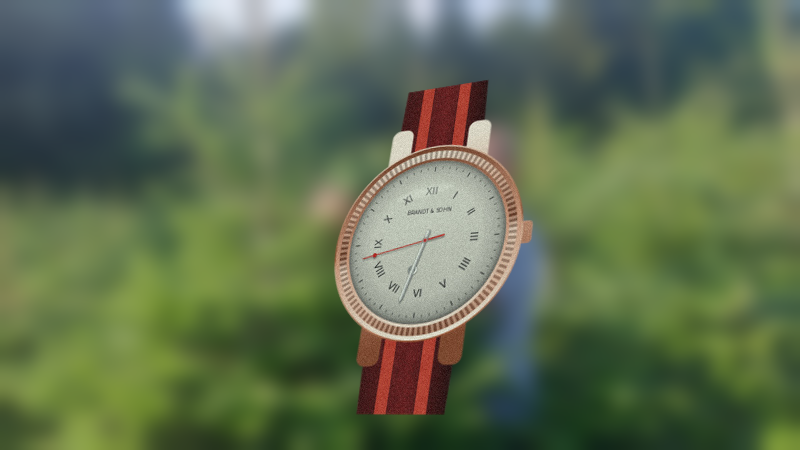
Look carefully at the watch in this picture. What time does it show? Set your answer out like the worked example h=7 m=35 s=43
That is h=6 m=32 s=43
